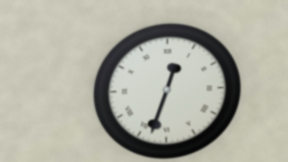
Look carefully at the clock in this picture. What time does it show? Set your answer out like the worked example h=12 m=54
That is h=12 m=33
